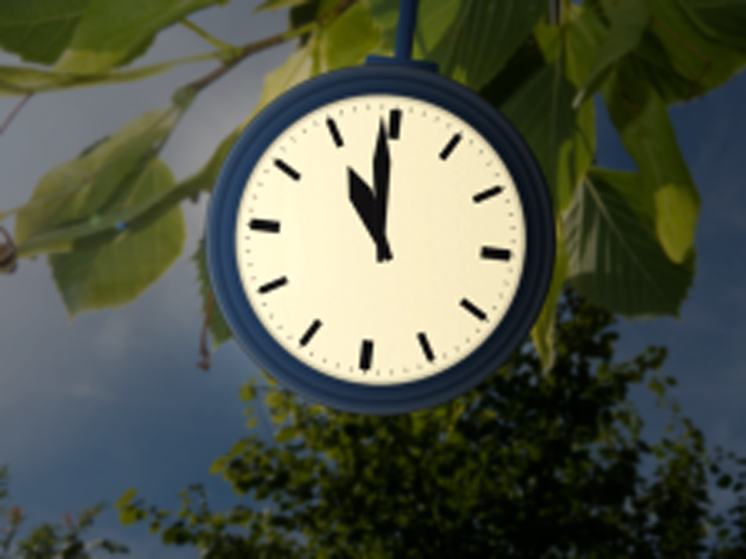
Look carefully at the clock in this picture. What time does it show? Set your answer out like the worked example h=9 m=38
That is h=10 m=59
